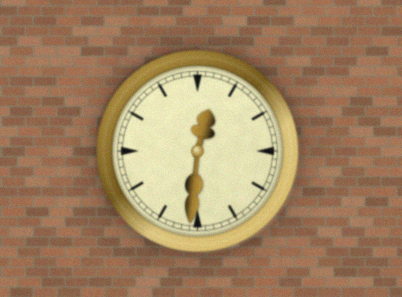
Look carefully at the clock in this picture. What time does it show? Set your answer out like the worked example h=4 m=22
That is h=12 m=31
